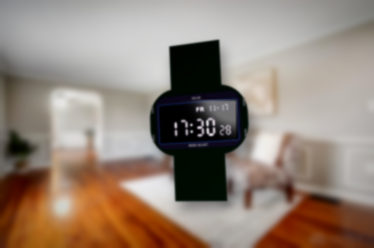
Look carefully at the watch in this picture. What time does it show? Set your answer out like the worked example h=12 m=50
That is h=17 m=30
